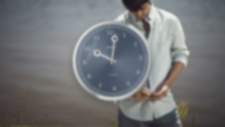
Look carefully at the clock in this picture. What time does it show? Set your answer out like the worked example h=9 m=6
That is h=10 m=2
